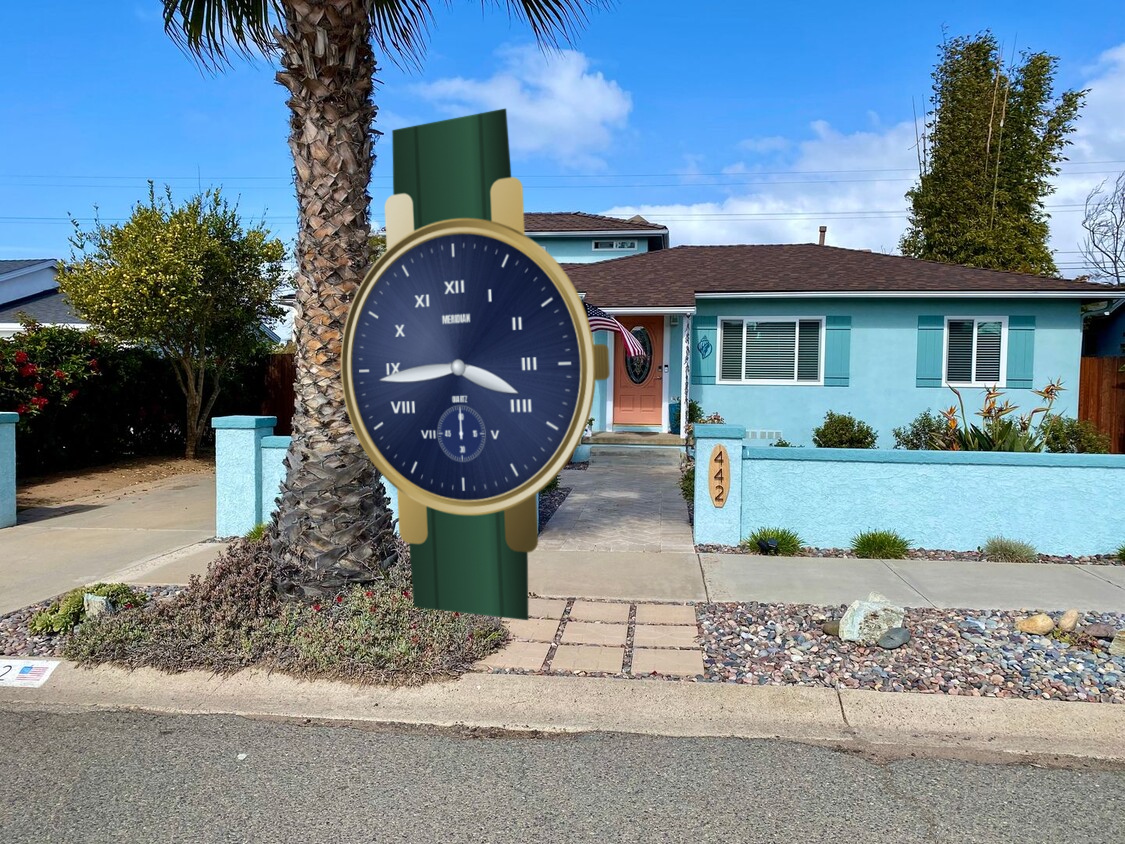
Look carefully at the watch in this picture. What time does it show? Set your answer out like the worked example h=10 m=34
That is h=3 m=44
